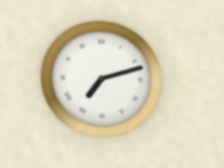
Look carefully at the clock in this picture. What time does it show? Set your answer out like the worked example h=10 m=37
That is h=7 m=12
